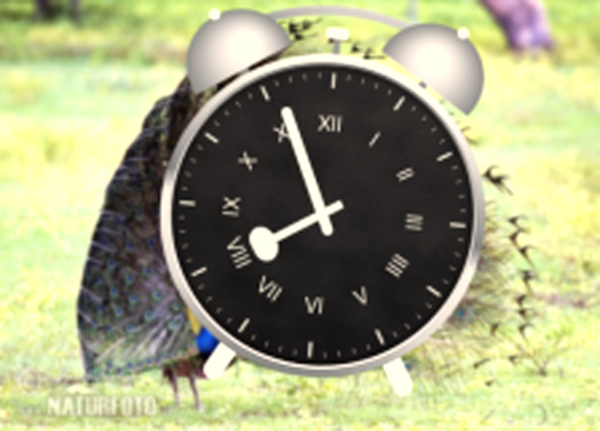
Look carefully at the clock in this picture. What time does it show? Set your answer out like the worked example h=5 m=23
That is h=7 m=56
